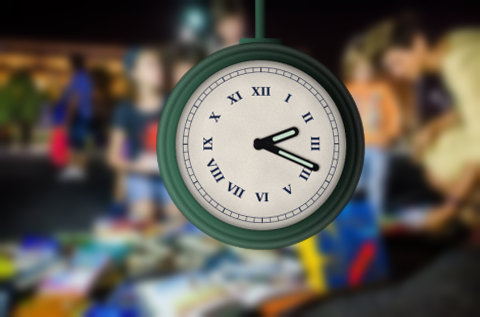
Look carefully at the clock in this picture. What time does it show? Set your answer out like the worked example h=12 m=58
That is h=2 m=19
